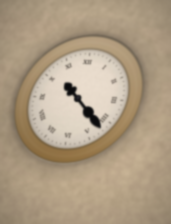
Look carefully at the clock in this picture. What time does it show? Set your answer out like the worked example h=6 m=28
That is h=10 m=22
